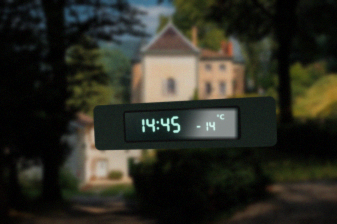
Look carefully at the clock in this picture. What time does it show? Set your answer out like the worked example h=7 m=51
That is h=14 m=45
